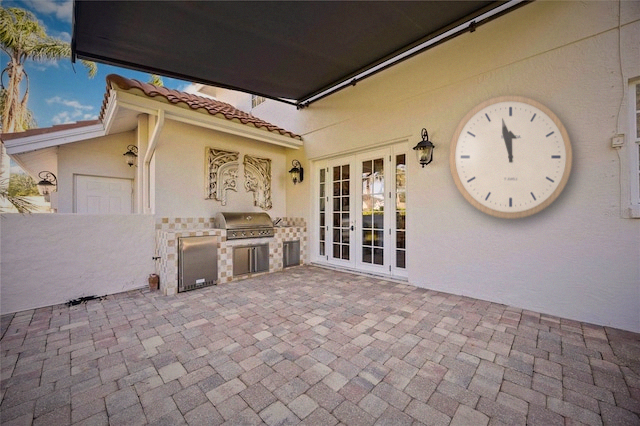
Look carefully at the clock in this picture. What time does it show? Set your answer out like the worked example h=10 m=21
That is h=11 m=58
